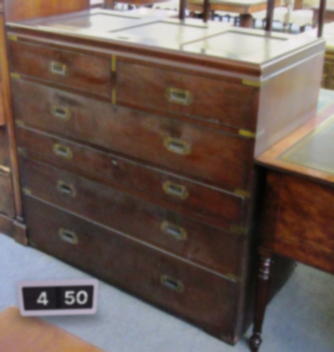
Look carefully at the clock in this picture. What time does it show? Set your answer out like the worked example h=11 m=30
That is h=4 m=50
